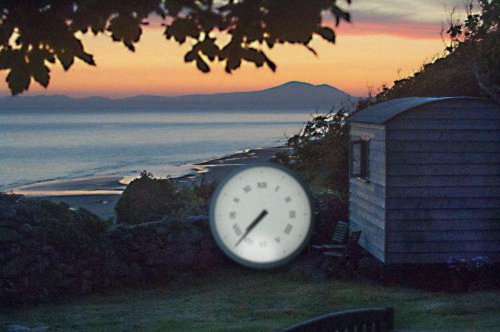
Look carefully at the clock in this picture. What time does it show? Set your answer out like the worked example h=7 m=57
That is h=7 m=37
